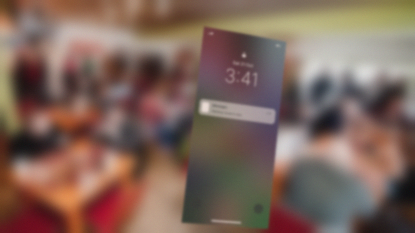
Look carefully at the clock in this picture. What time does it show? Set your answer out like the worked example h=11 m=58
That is h=3 m=41
